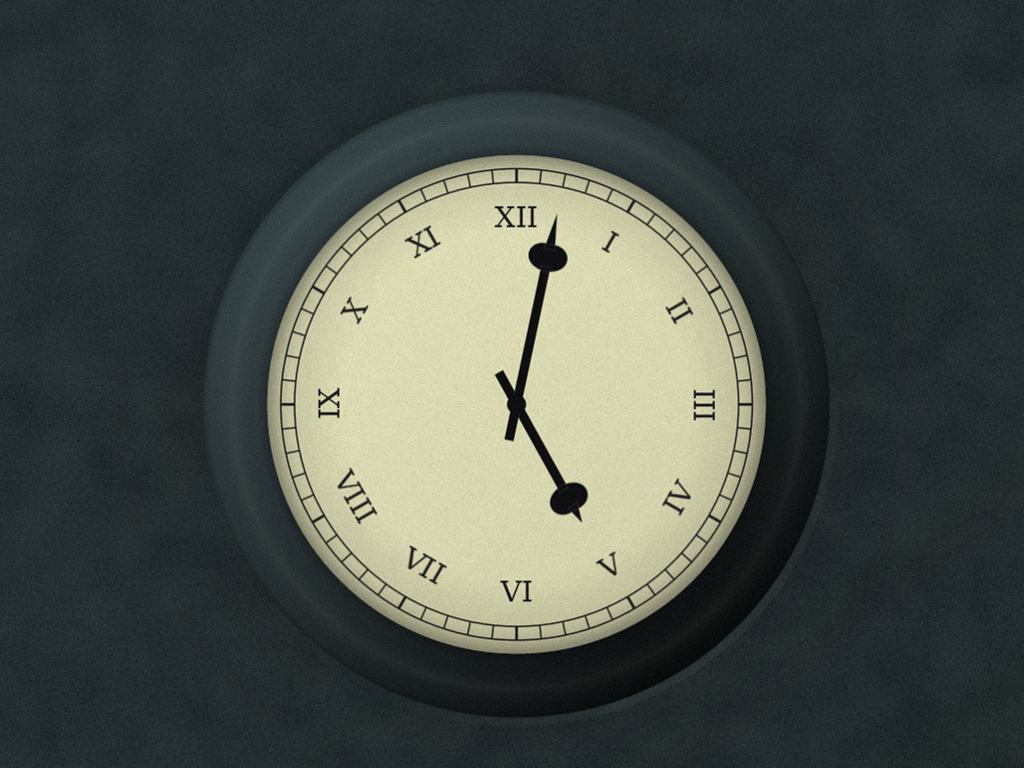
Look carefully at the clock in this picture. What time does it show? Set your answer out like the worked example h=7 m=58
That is h=5 m=2
